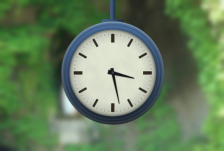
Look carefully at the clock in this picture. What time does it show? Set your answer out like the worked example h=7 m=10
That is h=3 m=28
